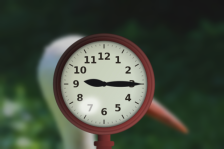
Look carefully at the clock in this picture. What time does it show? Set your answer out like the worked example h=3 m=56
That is h=9 m=15
